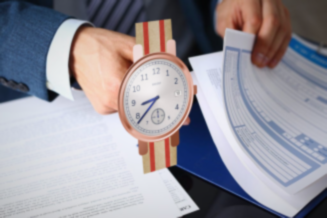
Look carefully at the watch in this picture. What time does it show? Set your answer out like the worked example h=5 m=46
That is h=8 m=38
